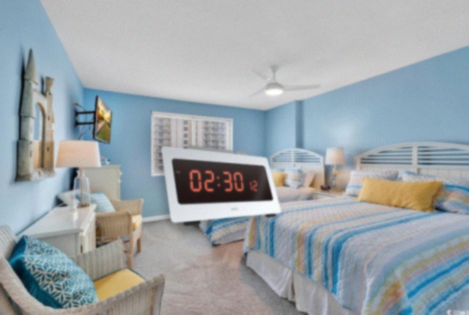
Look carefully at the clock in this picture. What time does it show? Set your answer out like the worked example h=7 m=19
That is h=2 m=30
